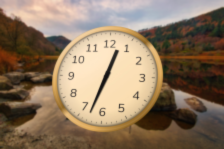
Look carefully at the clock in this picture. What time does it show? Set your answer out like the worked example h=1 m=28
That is h=12 m=33
